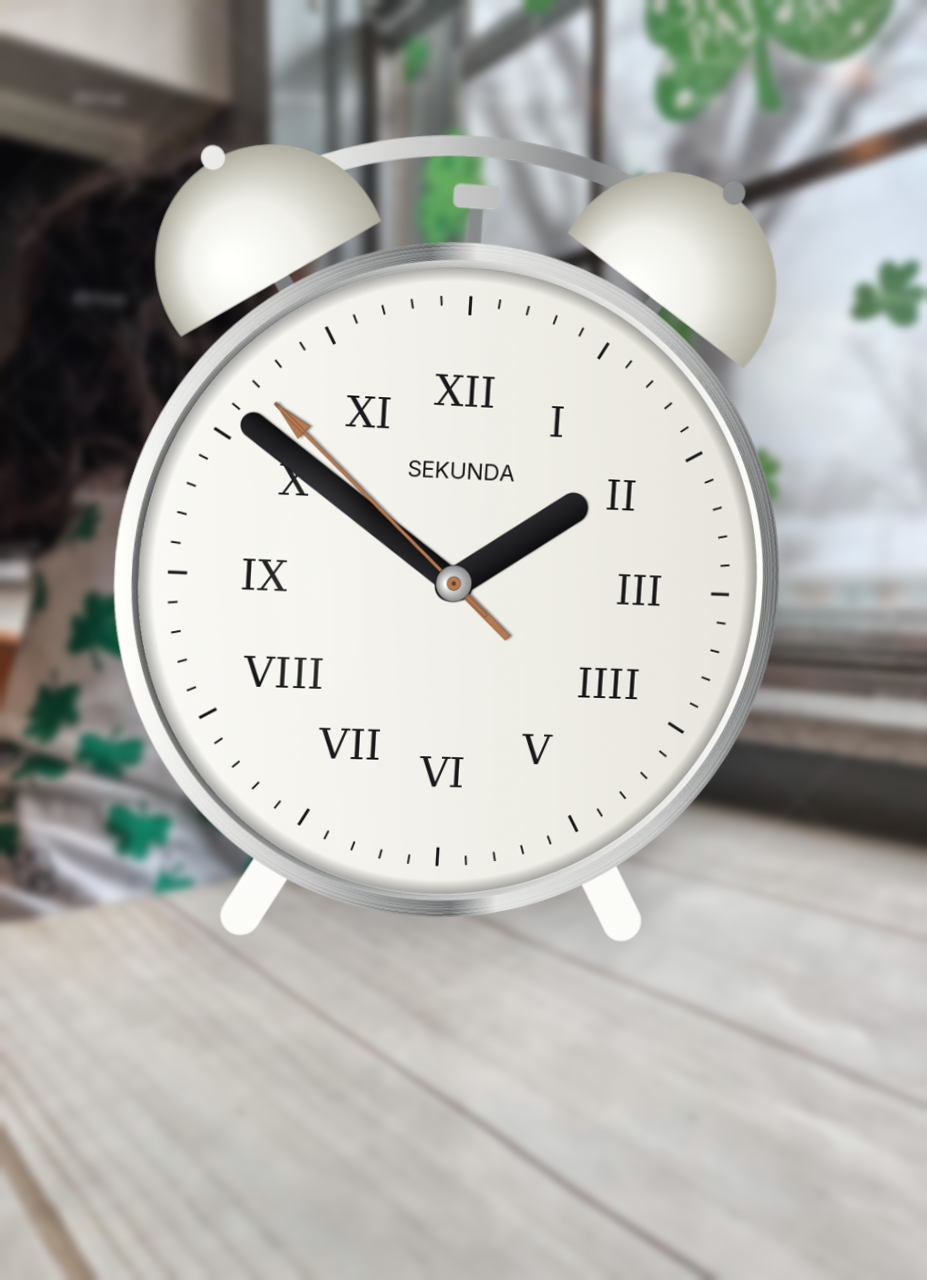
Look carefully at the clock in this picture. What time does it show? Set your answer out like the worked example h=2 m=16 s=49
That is h=1 m=50 s=52
